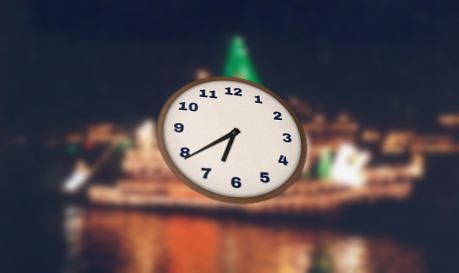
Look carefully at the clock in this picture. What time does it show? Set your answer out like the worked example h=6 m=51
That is h=6 m=39
